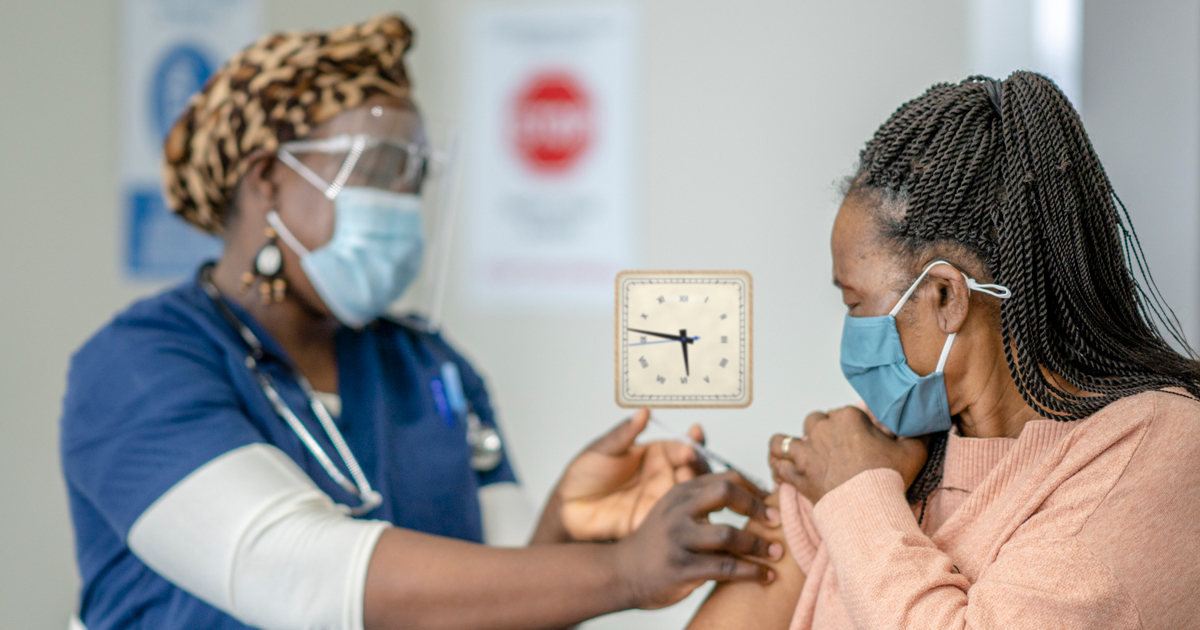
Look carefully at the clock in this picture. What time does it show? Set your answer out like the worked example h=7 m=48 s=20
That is h=5 m=46 s=44
